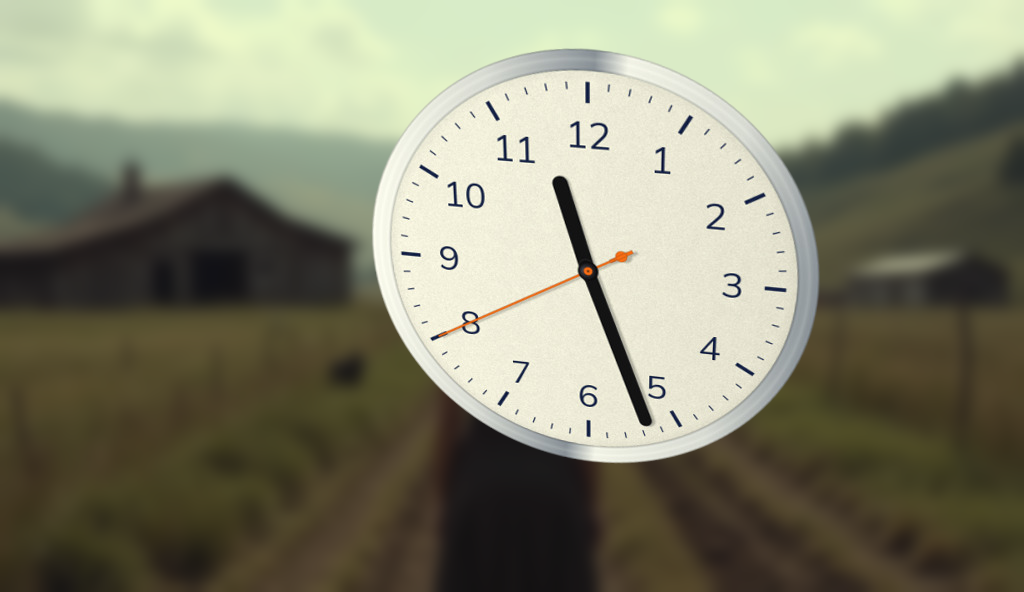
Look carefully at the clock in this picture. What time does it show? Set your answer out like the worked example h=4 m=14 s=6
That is h=11 m=26 s=40
